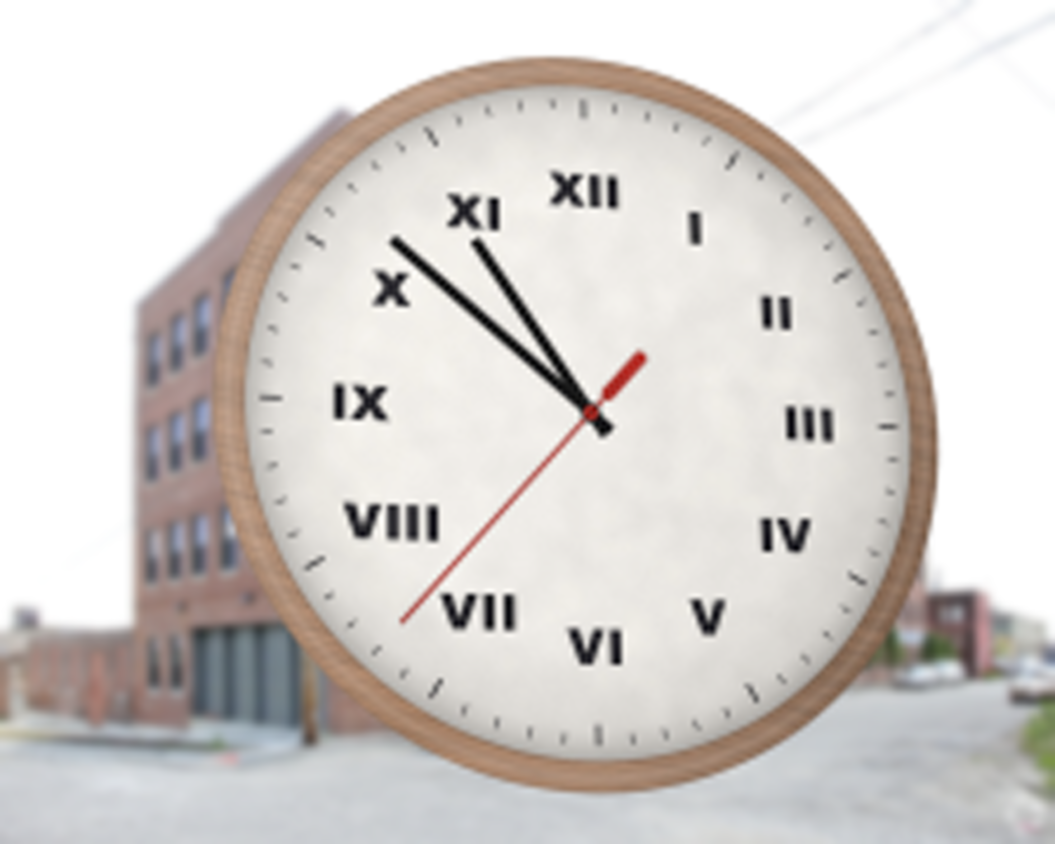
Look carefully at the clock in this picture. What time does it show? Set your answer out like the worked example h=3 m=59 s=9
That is h=10 m=51 s=37
